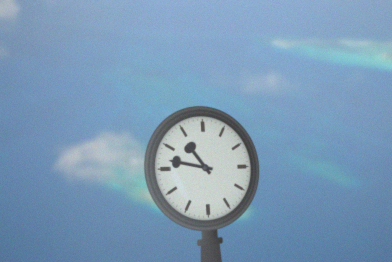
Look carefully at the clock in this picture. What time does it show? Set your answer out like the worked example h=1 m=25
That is h=10 m=47
